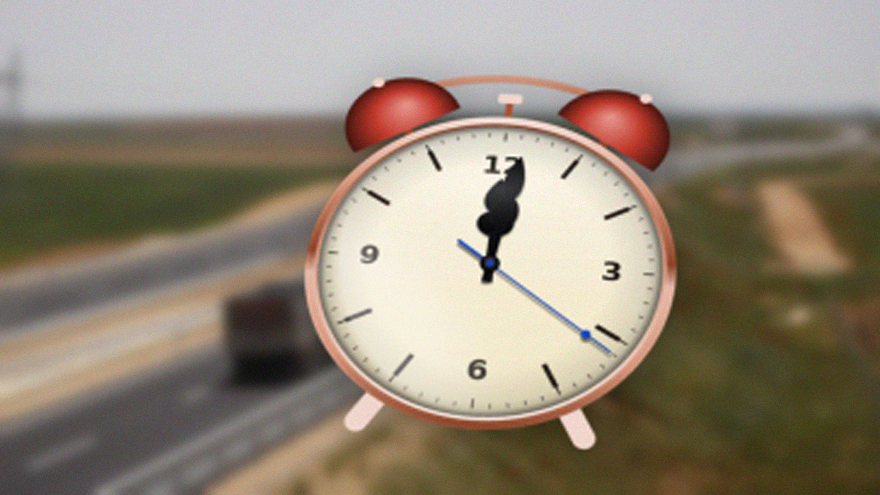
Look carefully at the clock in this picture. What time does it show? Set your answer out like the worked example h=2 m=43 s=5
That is h=12 m=1 s=21
